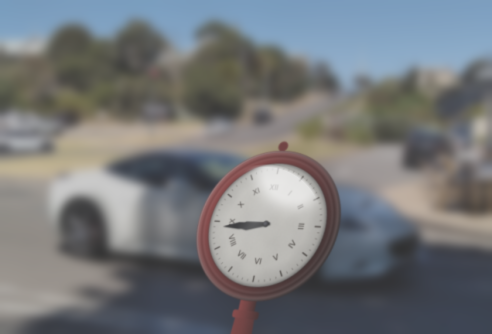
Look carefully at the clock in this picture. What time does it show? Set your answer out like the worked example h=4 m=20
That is h=8 m=44
